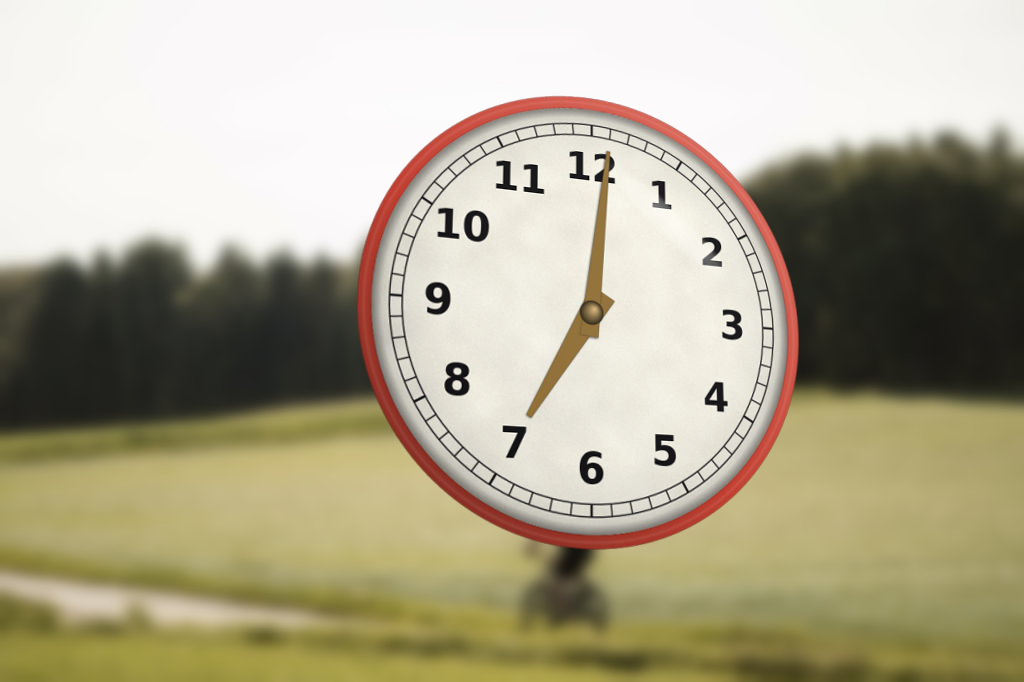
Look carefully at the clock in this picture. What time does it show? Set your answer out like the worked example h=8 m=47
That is h=7 m=1
